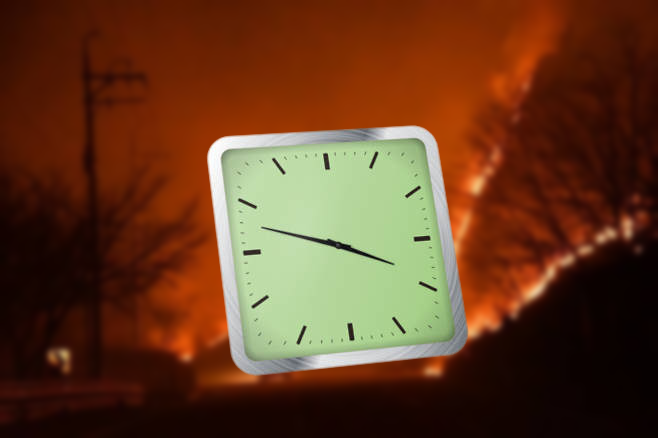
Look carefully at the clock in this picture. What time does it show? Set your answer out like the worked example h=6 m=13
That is h=3 m=48
